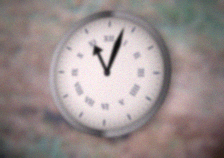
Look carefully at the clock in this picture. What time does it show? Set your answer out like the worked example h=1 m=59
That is h=11 m=3
